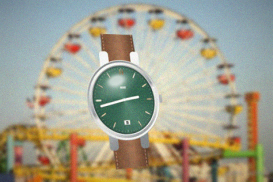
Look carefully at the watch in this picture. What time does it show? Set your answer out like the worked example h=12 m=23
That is h=2 m=43
